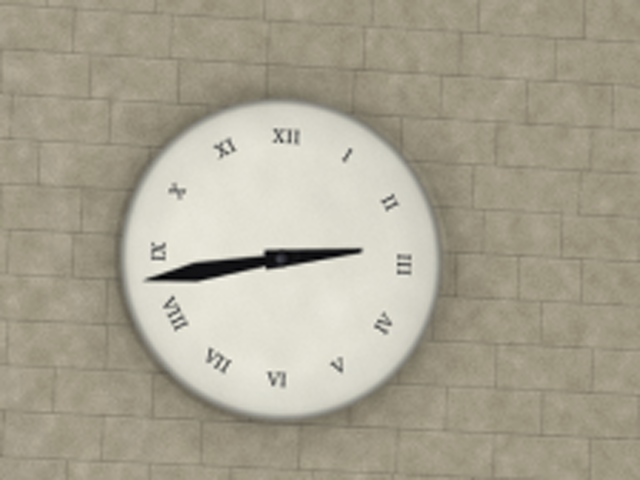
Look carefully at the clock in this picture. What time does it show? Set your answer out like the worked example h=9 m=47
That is h=2 m=43
